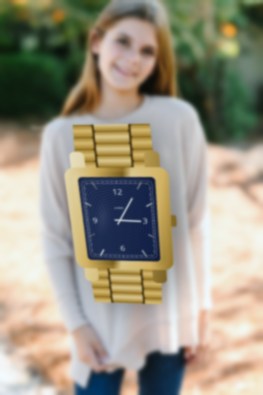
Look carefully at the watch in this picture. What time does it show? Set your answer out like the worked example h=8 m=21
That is h=3 m=5
